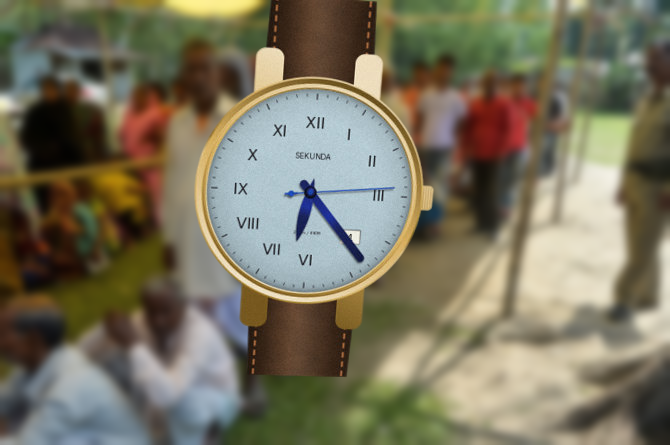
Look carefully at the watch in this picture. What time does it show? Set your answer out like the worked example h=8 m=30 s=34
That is h=6 m=23 s=14
